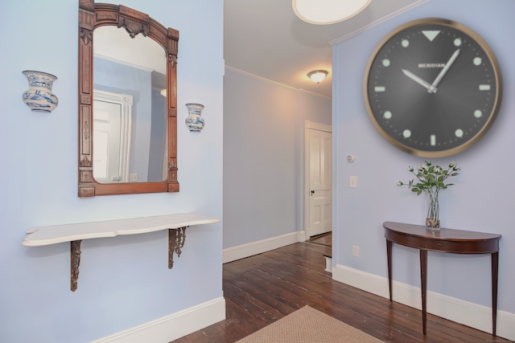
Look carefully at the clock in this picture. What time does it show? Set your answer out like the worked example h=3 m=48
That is h=10 m=6
